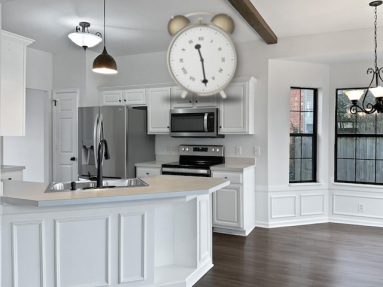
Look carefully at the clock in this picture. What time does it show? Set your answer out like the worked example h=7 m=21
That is h=11 m=29
